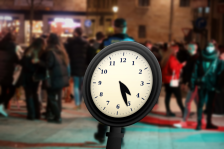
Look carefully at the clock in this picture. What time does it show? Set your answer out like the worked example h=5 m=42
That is h=4 m=26
